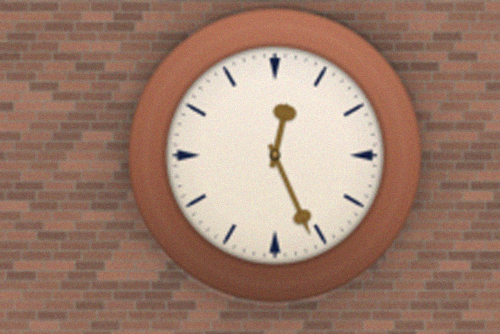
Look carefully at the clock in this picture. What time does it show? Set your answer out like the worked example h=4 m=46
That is h=12 m=26
